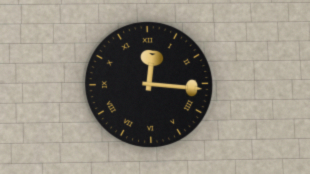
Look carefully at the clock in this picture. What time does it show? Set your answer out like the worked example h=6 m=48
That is h=12 m=16
